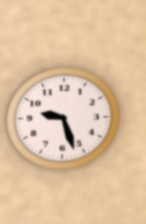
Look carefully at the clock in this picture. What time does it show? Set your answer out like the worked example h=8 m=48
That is h=9 m=27
